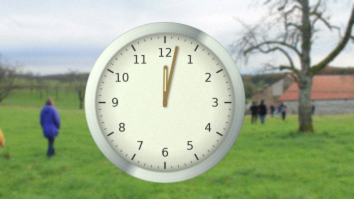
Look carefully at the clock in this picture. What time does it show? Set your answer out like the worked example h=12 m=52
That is h=12 m=2
